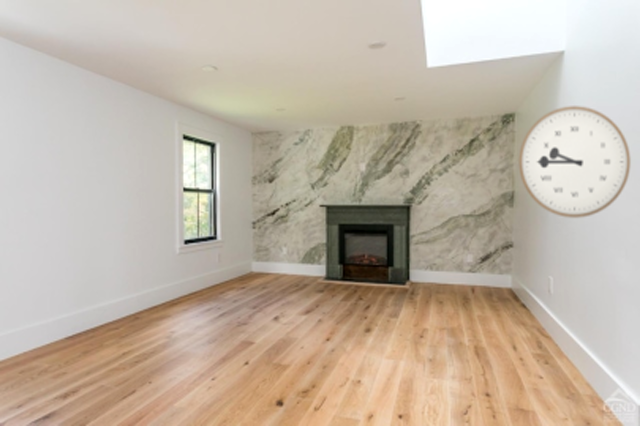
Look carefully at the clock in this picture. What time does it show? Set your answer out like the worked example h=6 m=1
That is h=9 m=45
